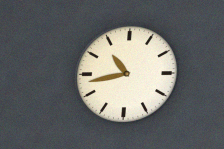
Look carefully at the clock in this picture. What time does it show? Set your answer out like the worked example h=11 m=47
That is h=10 m=43
